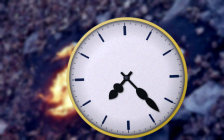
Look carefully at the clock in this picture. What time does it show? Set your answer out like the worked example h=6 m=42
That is h=7 m=23
